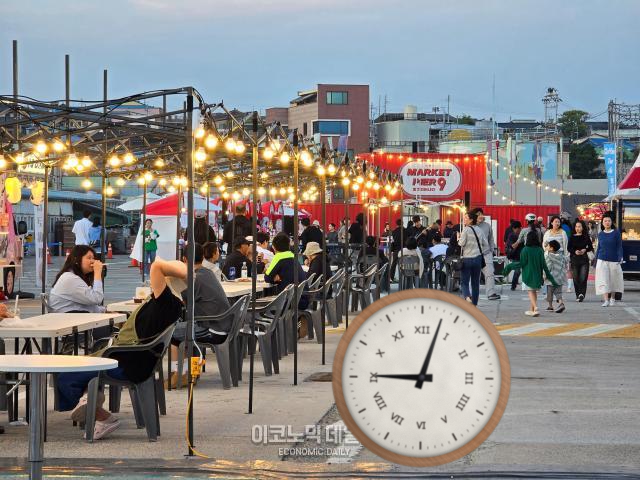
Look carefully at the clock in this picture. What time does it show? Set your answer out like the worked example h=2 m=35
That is h=9 m=3
